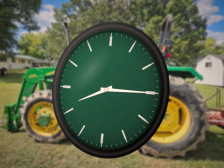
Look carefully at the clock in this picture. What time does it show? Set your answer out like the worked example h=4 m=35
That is h=8 m=15
